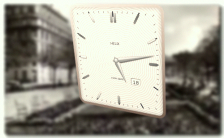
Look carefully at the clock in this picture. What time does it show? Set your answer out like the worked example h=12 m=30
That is h=5 m=13
